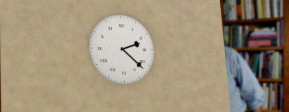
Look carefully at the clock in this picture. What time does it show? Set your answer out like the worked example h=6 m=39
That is h=2 m=22
